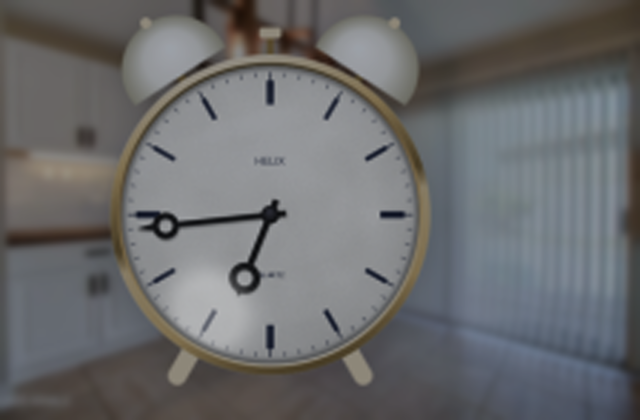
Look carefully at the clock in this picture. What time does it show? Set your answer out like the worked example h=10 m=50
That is h=6 m=44
